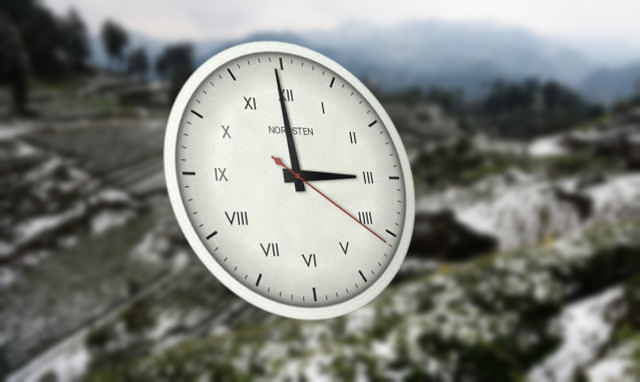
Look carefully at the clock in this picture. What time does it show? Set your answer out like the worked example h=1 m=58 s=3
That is h=2 m=59 s=21
